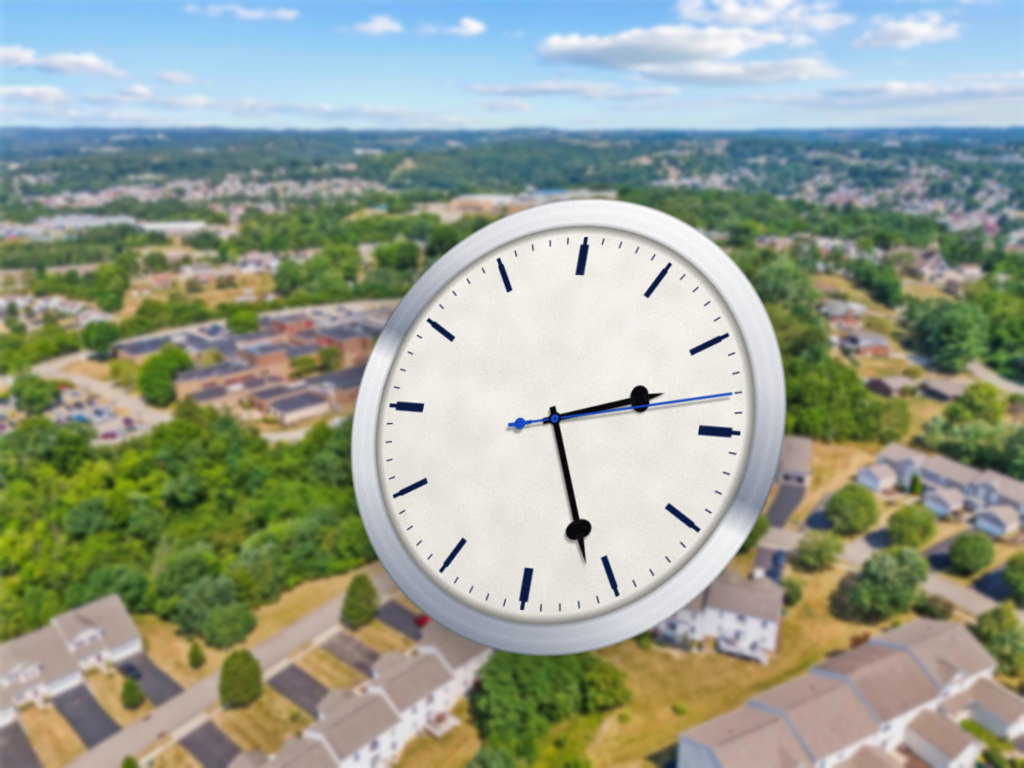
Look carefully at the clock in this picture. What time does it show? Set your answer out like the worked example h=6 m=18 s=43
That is h=2 m=26 s=13
